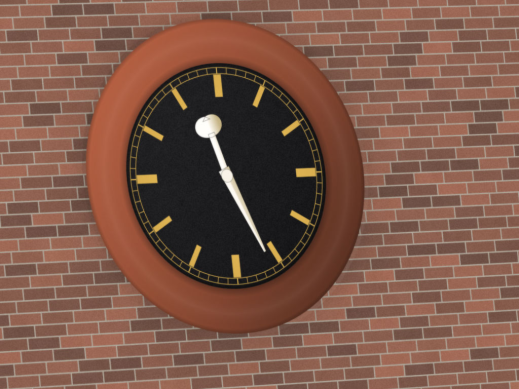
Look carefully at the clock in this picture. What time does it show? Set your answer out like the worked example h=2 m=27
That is h=11 m=26
